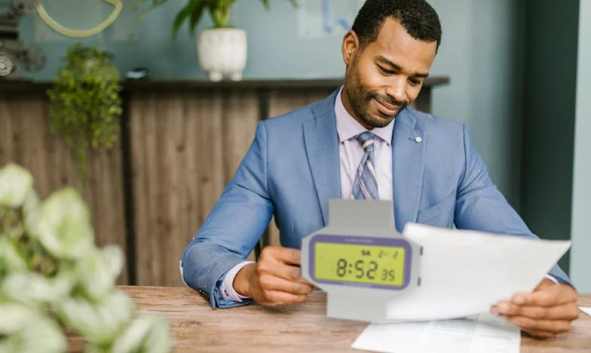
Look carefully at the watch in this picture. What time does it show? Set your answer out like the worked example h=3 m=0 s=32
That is h=8 m=52 s=35
